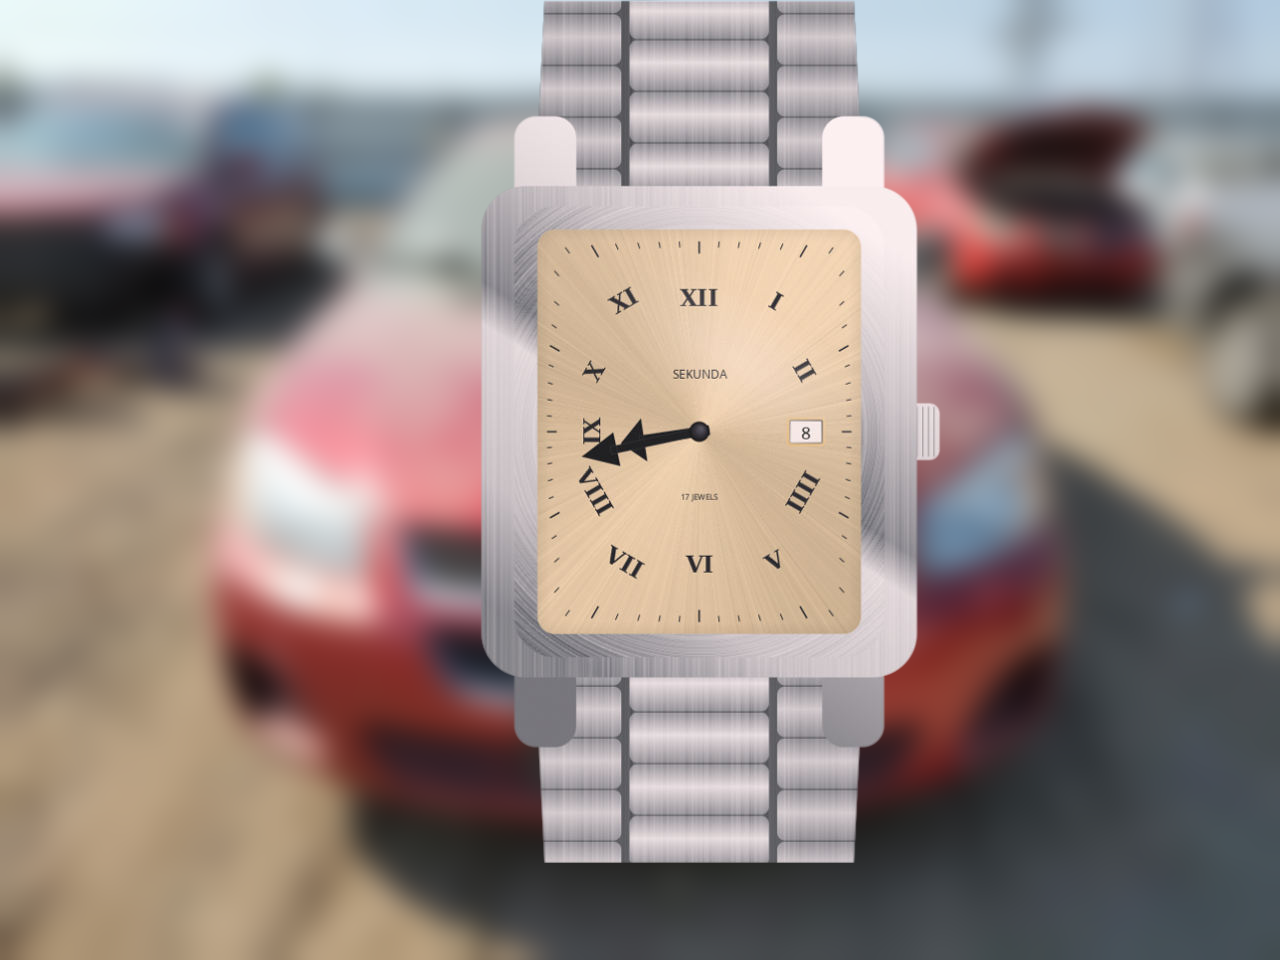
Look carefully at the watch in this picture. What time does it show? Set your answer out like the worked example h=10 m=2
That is h=8 m=43
